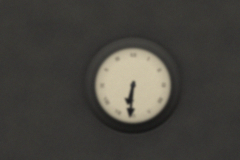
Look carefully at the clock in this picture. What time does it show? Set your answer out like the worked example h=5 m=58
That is h=6 m=31
